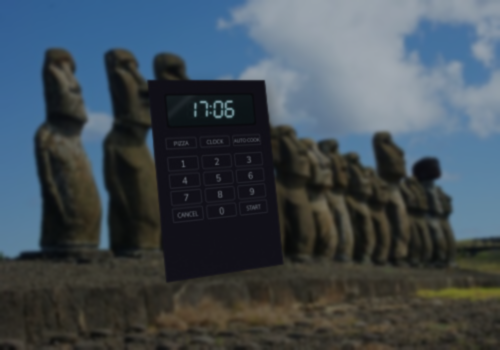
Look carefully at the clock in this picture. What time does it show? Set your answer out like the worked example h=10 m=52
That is h=17 m=6
